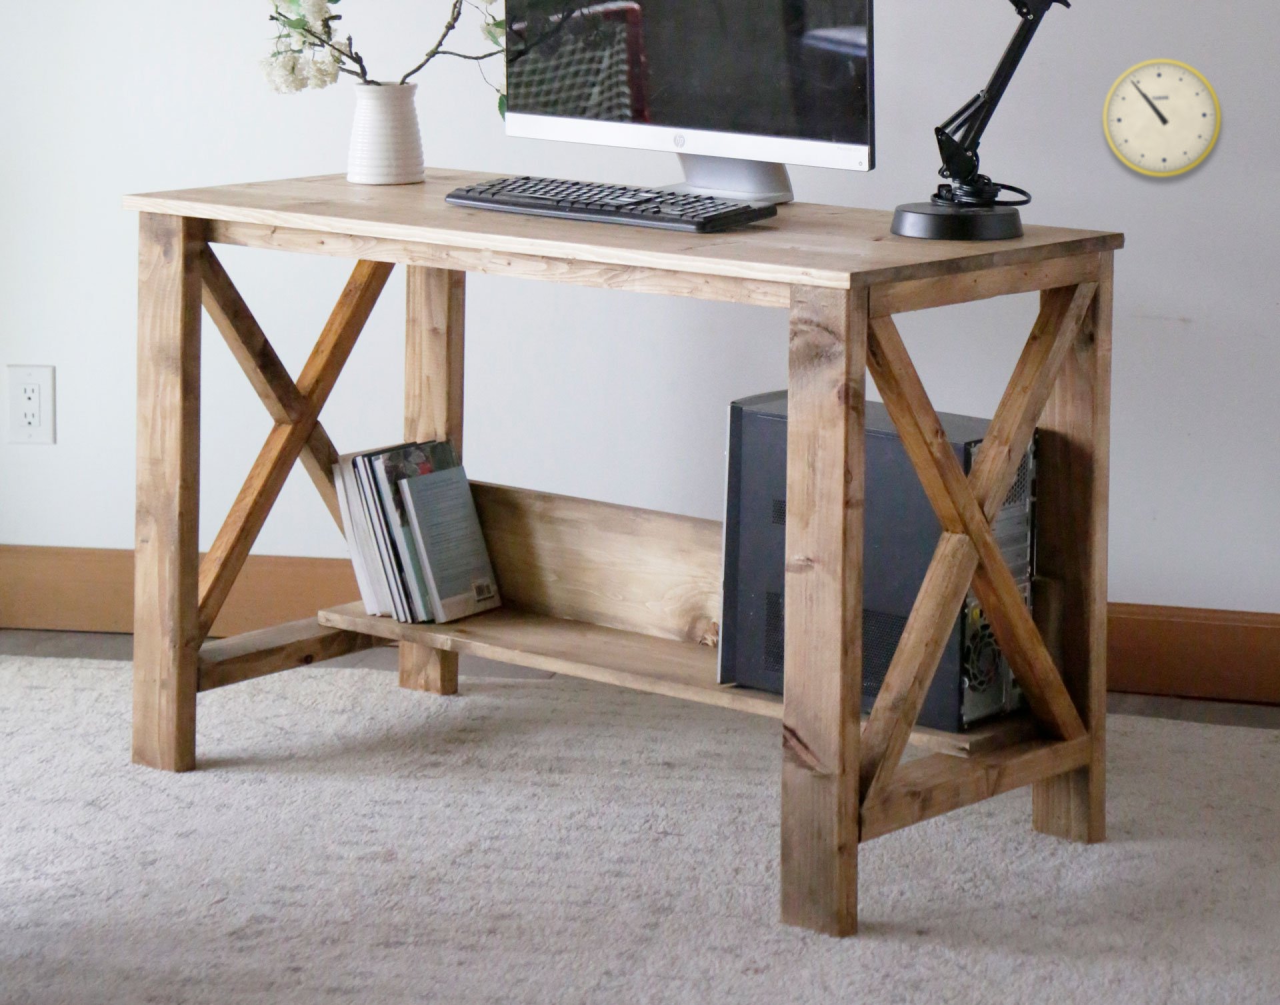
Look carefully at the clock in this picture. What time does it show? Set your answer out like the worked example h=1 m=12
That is h=10 m=54
